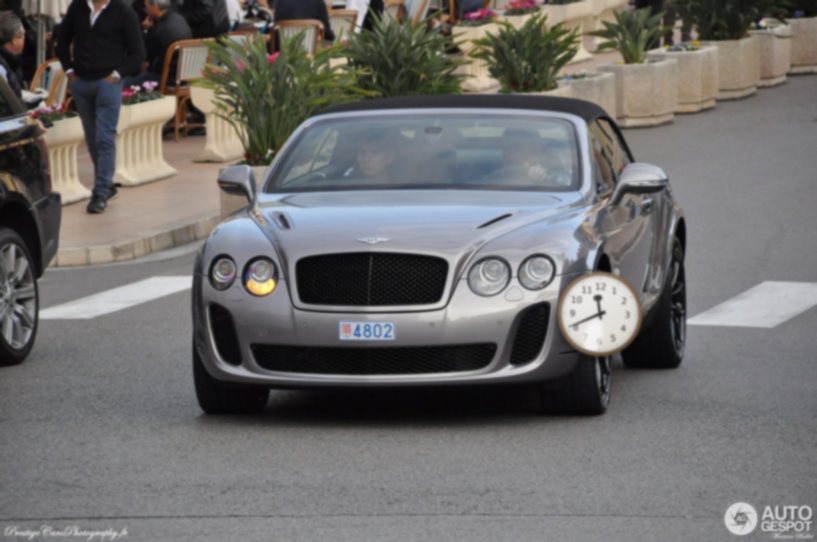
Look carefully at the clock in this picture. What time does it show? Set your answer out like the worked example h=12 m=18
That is h=11 m=41
